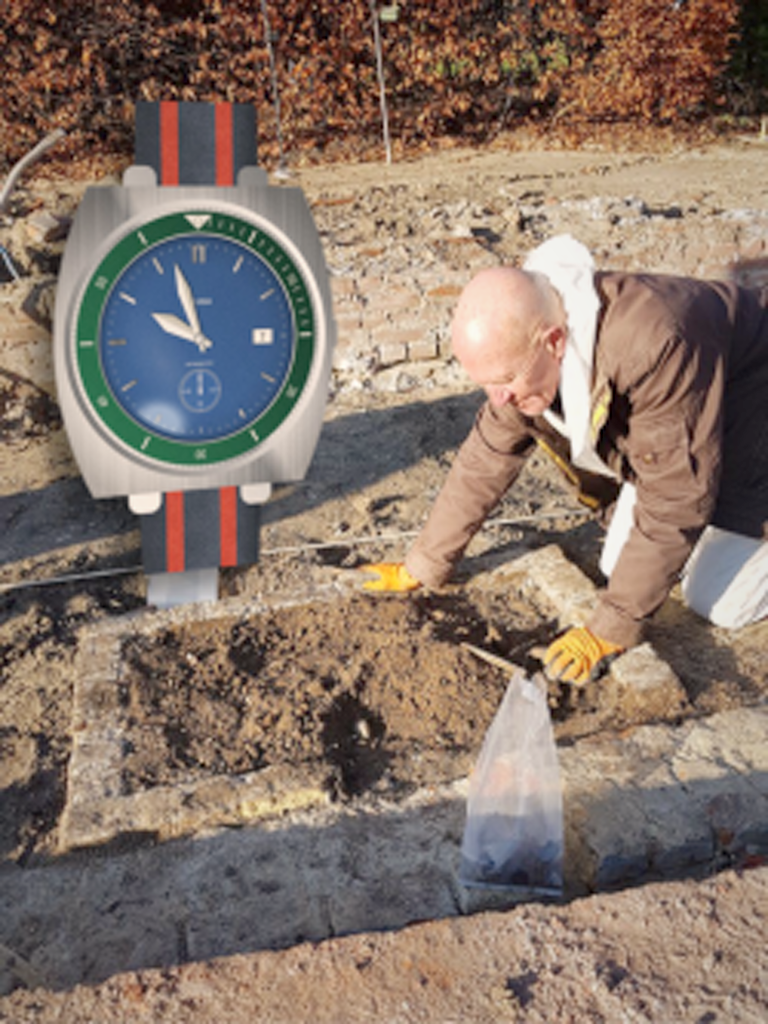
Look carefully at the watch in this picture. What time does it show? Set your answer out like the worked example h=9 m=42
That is h=9 m=57
